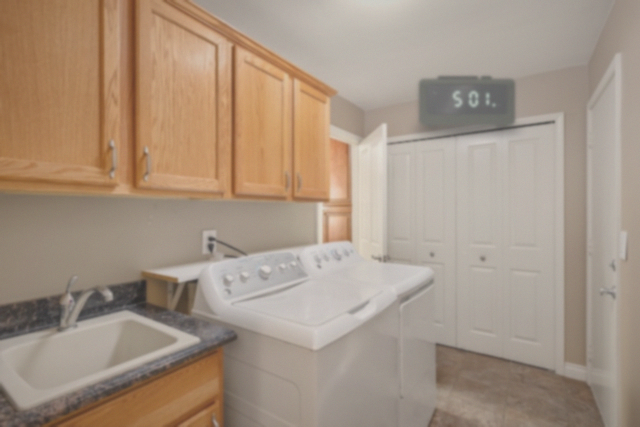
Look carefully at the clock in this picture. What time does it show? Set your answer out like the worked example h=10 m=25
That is h=5 m=1
